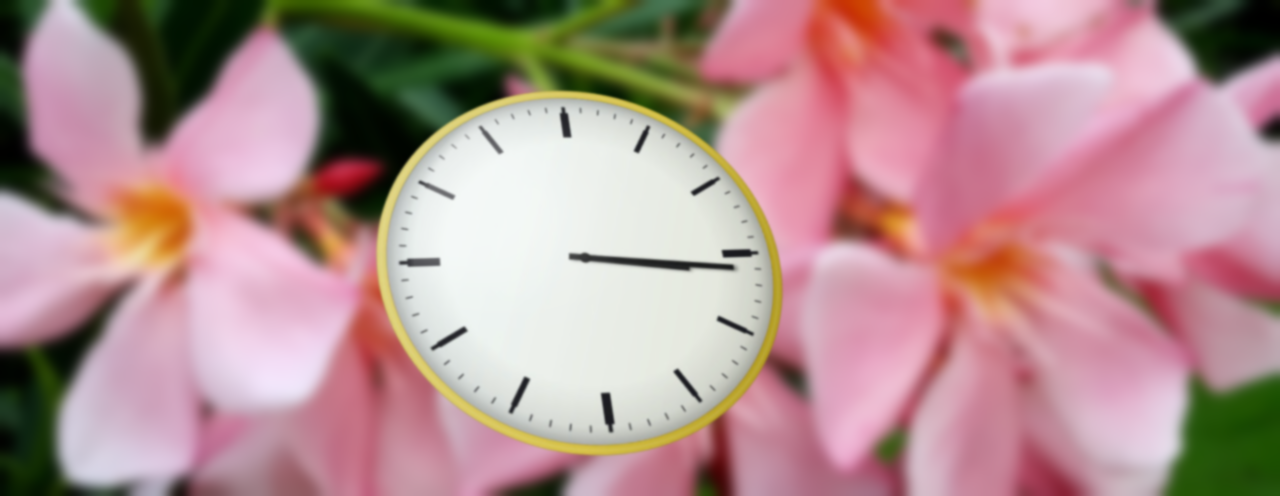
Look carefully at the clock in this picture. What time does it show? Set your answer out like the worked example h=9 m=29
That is h=3 m=16
